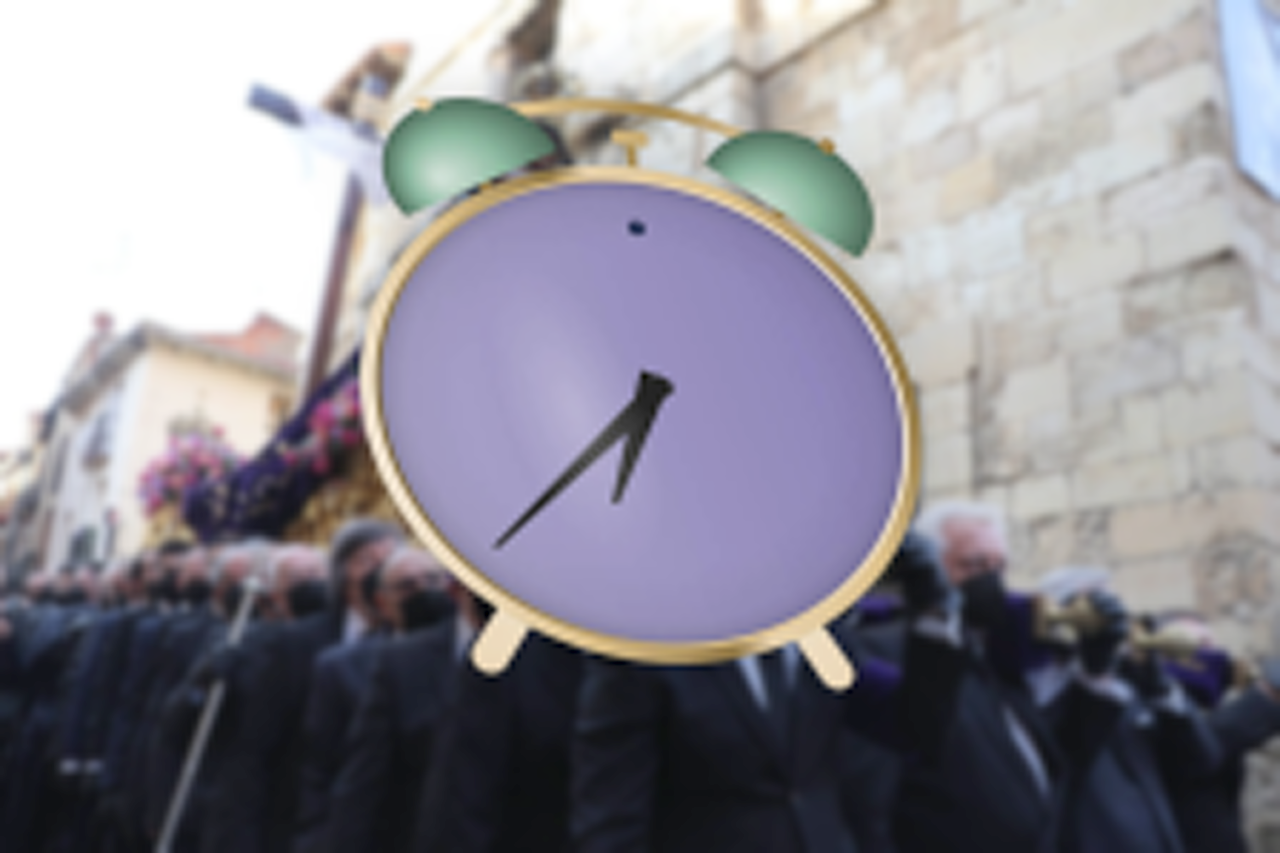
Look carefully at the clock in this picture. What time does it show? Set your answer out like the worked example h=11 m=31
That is h=6 m=37
